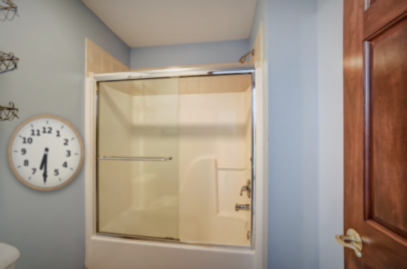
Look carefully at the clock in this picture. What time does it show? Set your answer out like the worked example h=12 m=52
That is h=6 m=30
